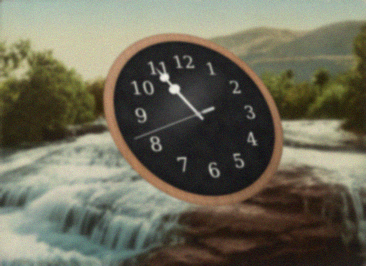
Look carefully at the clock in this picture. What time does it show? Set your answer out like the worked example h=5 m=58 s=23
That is h=10 m=54 s=42
